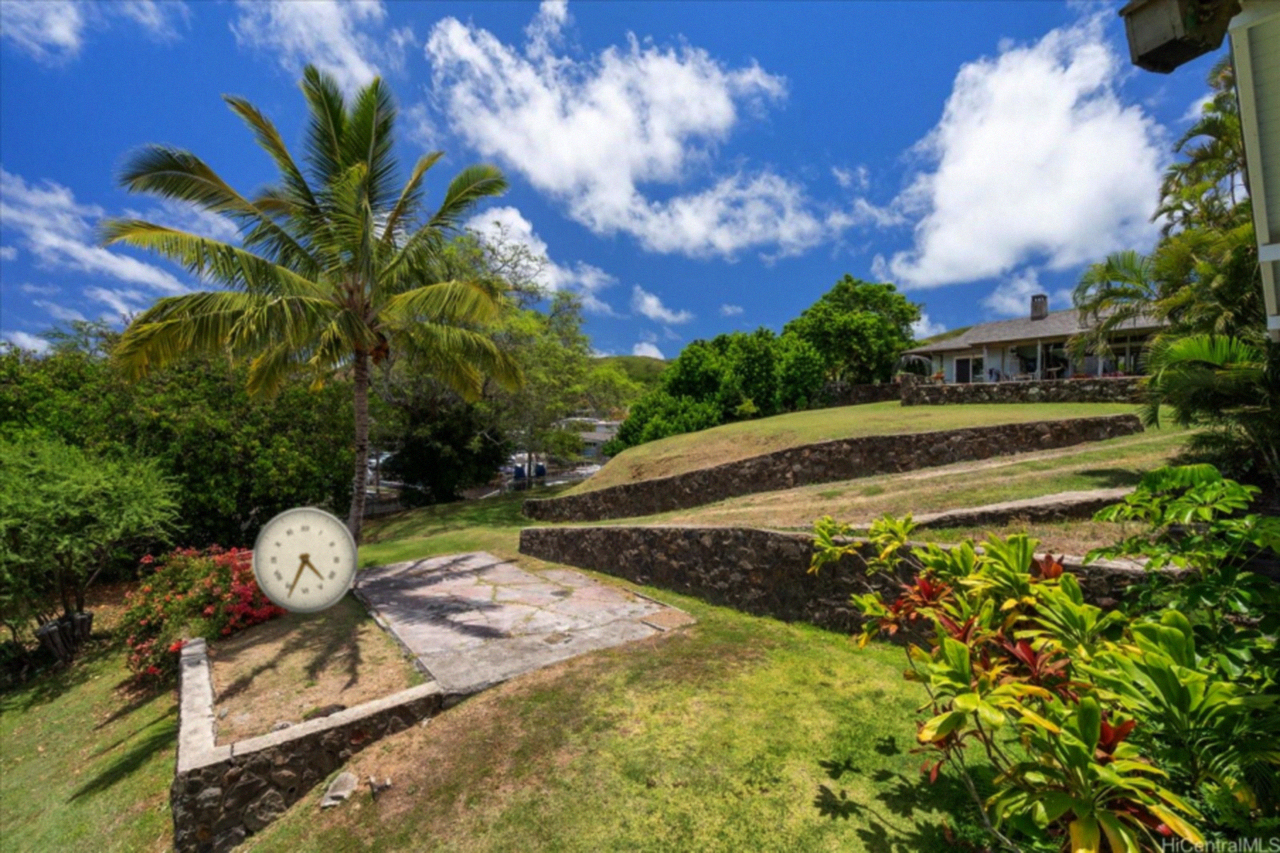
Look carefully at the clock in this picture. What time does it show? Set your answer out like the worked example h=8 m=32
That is h=4 m=34
